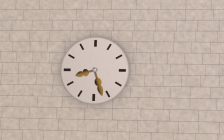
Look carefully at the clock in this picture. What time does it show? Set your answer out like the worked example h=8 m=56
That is h=8 m=27
